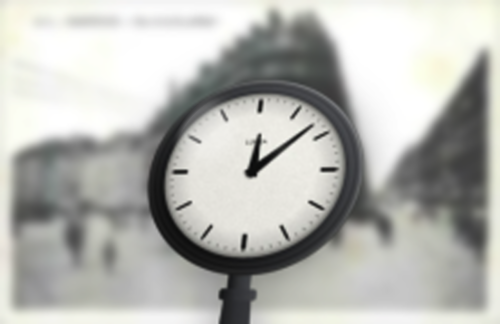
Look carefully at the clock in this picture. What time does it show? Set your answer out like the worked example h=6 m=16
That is h=12 m=8
